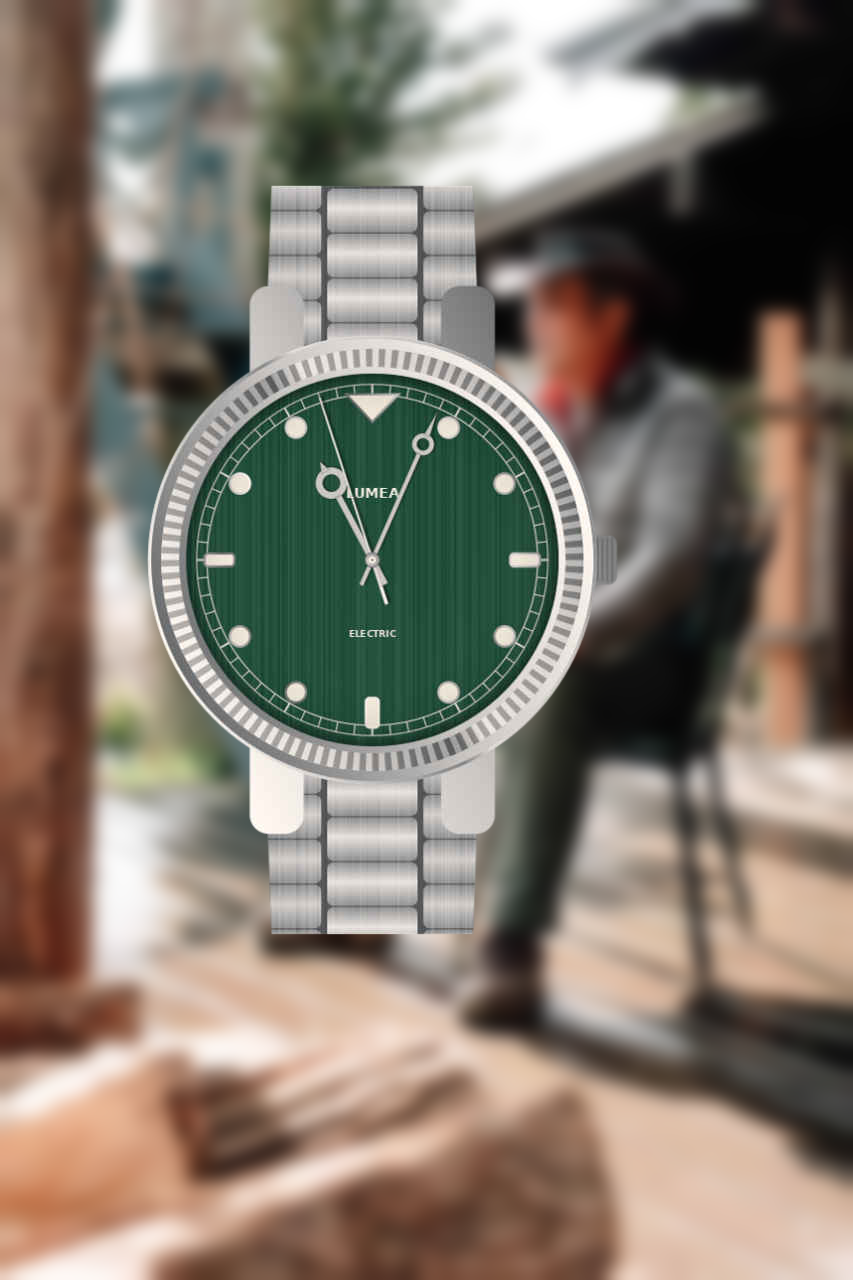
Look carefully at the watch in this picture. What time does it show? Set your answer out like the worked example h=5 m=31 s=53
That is h=11 m=3 s=57
